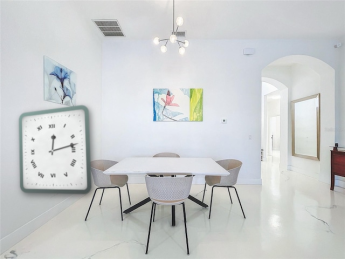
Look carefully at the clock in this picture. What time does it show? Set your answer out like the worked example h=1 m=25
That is h=12 m=13
